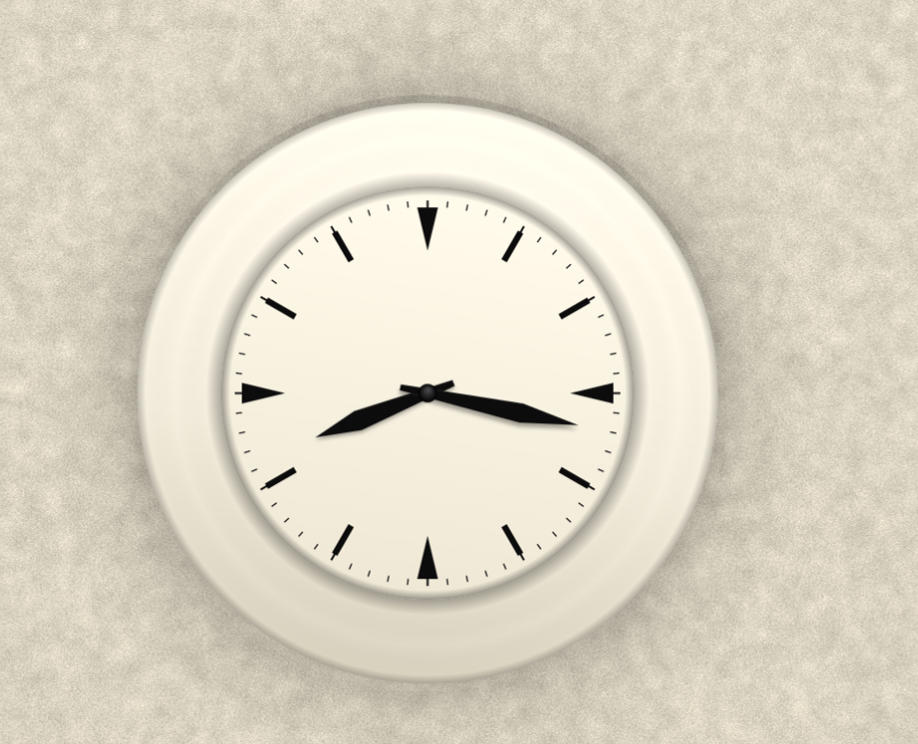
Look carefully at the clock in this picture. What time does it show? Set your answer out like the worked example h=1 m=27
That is h=8 m=17
